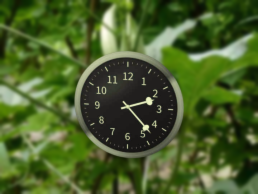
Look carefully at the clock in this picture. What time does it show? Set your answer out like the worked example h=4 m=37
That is h=2 m=23
